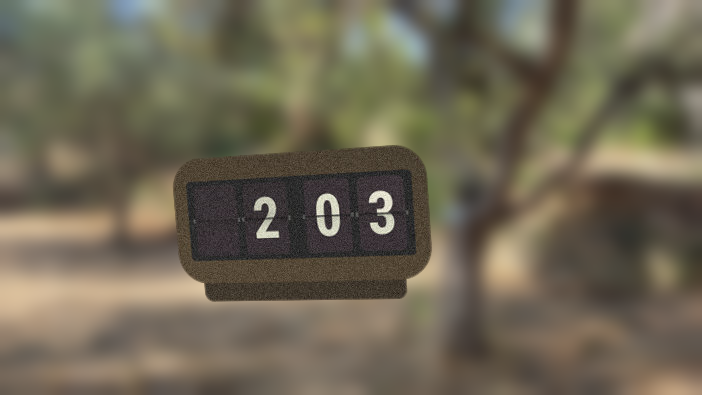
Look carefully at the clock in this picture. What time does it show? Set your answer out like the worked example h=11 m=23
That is h=2 m=3
